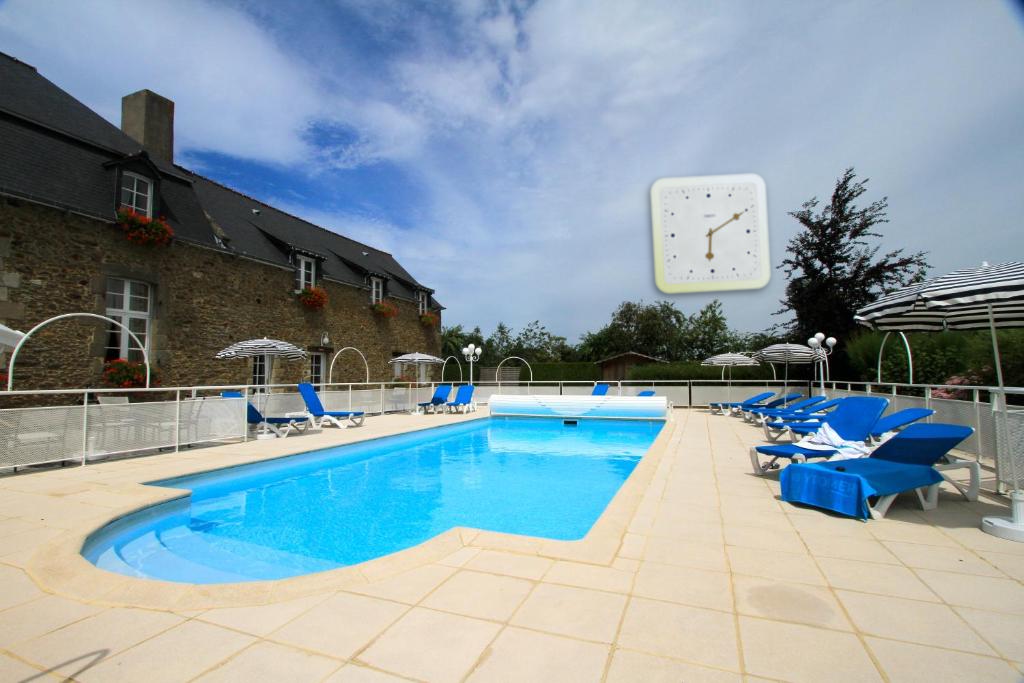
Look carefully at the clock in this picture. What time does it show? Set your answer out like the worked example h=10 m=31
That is h=6 m=10
